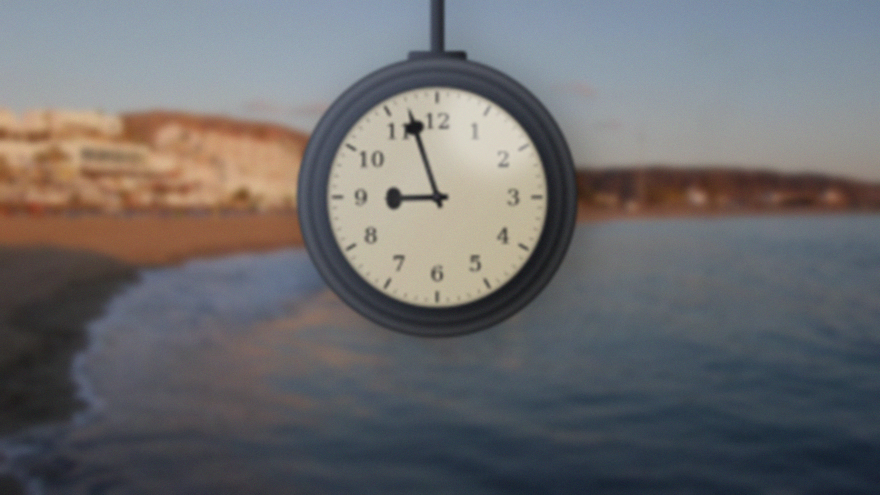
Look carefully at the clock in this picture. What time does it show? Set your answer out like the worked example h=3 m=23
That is h=8 m=57
